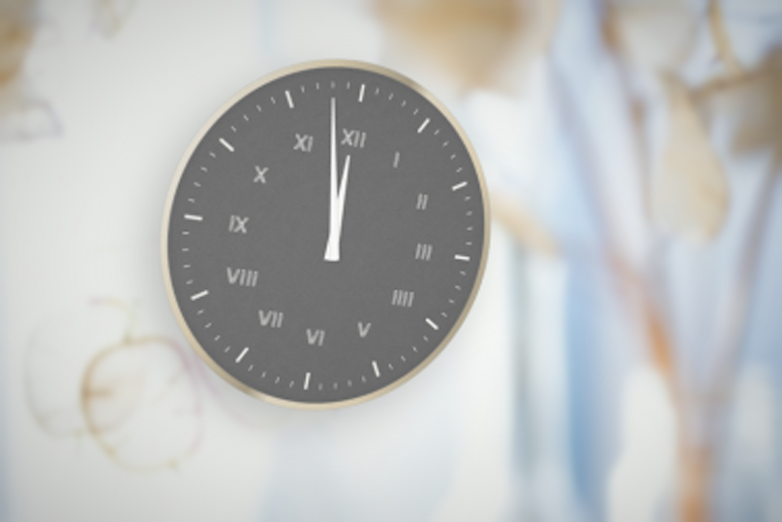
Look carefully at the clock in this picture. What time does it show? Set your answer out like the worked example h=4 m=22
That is h=11 m=58
